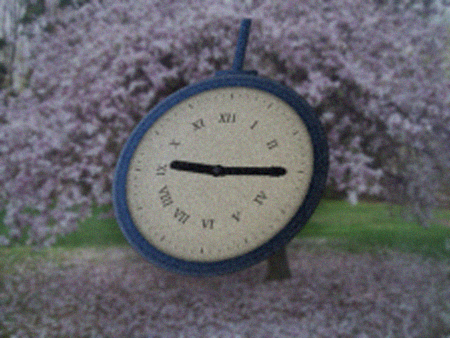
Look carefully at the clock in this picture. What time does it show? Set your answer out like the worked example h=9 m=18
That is h=9 m=15
